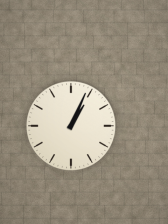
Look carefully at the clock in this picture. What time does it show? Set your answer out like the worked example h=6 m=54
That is h=1 m=4
